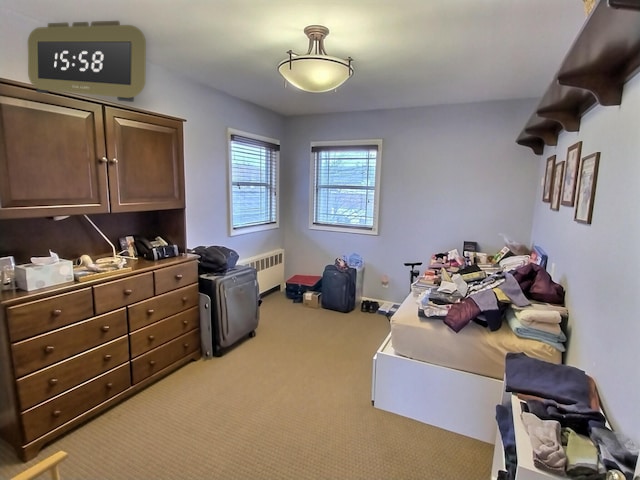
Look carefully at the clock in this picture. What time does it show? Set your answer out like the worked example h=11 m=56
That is h=15 m=58
